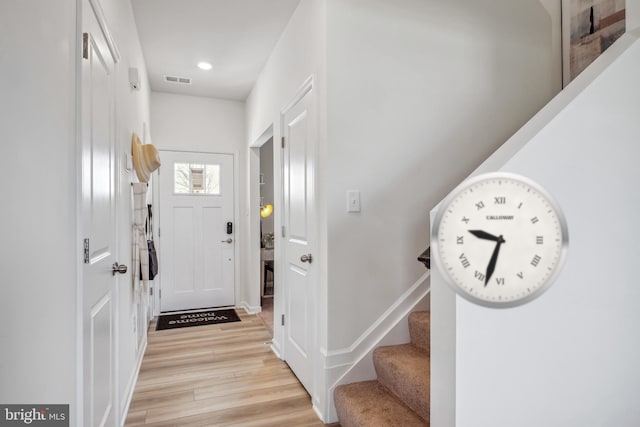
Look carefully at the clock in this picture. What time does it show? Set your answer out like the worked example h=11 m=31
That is h=9 m=33
